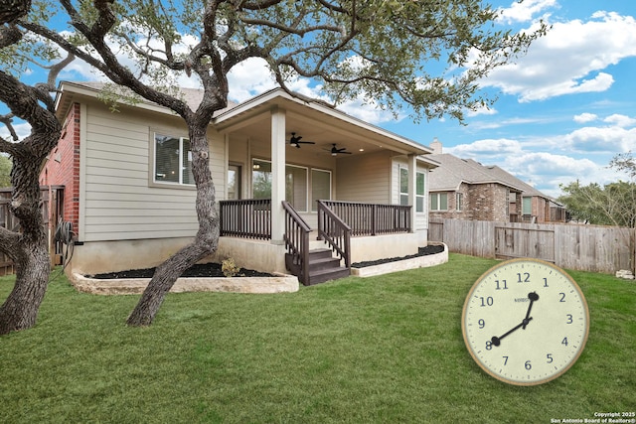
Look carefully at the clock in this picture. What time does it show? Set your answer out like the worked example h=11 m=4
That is h=12 m=40
